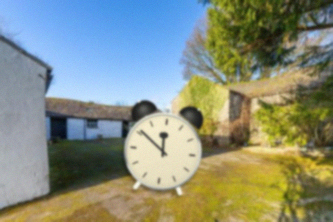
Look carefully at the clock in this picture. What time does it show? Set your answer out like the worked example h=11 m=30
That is h=11 m=51
